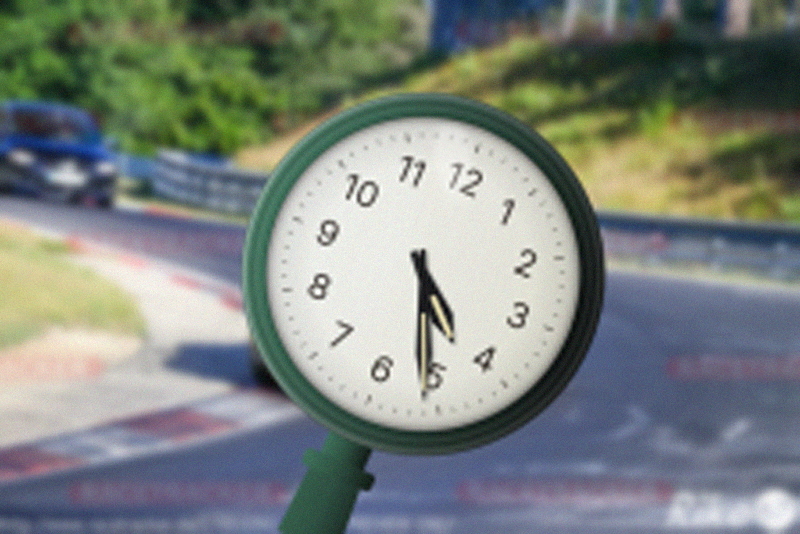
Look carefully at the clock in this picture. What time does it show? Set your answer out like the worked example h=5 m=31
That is h=4 m=26
